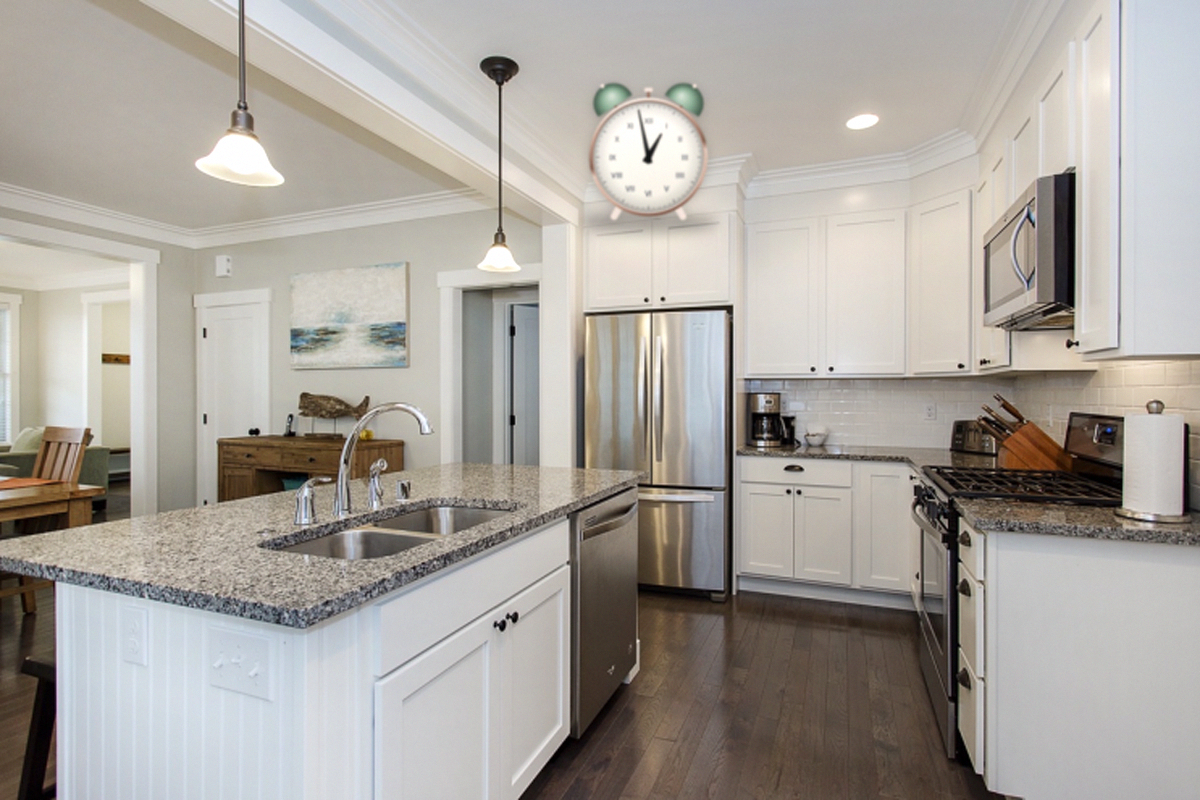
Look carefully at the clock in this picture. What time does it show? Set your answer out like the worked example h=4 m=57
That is h=12 m=58
